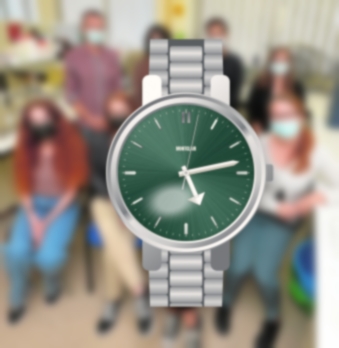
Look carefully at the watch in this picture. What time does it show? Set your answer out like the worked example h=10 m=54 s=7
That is h=5 m=13 s=2
